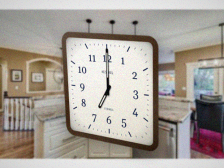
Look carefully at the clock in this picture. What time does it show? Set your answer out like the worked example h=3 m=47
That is h=7 m=0
